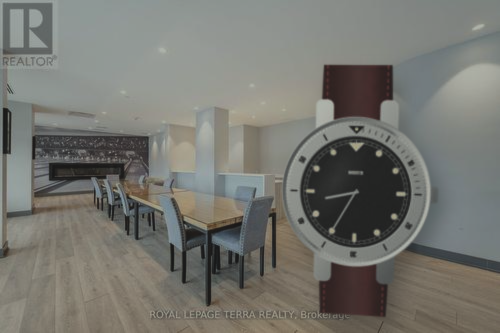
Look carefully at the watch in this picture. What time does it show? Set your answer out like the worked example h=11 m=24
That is h=8 m=35
